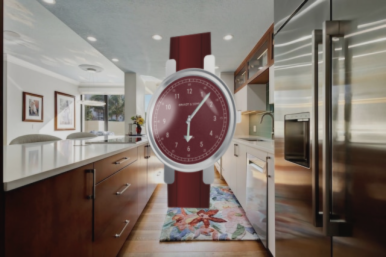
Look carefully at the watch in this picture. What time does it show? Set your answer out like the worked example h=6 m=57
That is h=6 m=7
